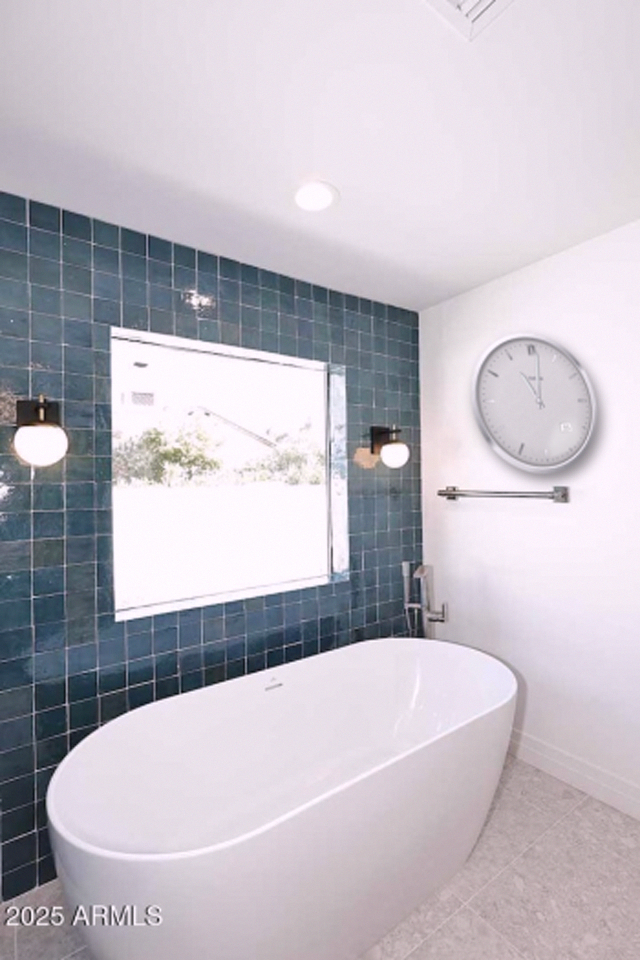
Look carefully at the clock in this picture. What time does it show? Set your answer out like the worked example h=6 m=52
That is h=11 m=1
